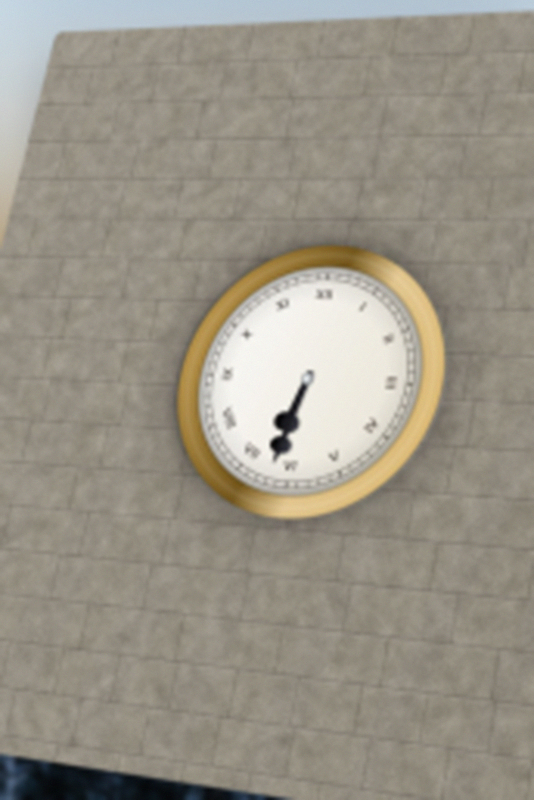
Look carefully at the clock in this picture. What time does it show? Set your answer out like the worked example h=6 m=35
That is h=6 m=32
